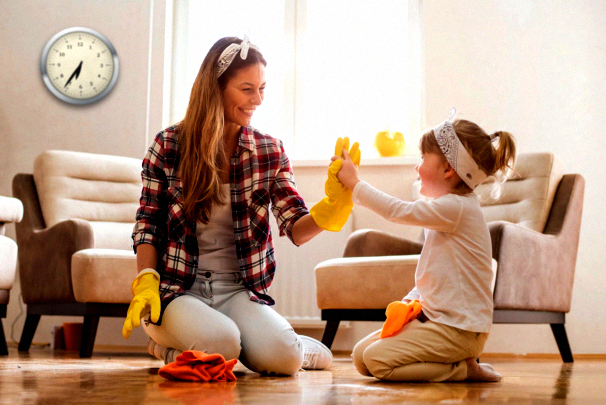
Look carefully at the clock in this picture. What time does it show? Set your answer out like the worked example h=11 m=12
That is h=6 m=36
